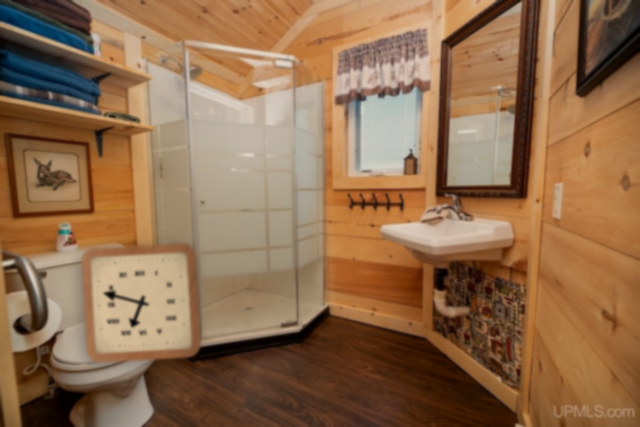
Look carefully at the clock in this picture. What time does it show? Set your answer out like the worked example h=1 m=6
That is h=6 m=48
